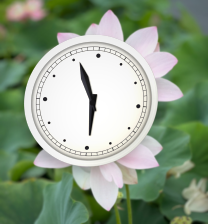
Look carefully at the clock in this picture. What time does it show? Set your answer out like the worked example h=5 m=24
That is h=5 m=56
